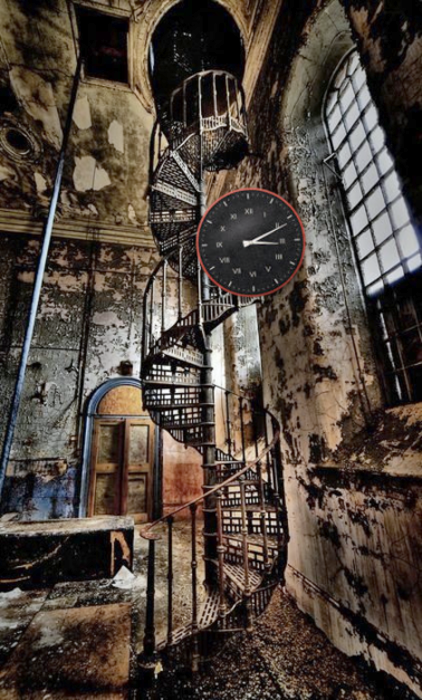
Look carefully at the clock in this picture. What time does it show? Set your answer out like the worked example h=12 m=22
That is h=3 m=11
